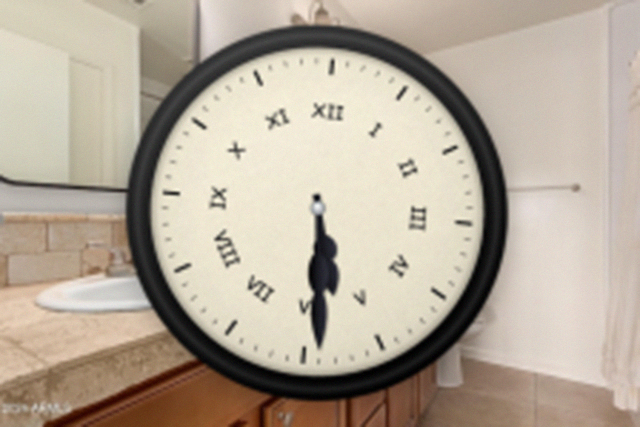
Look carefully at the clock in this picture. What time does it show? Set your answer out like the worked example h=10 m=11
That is h=5 m=29
